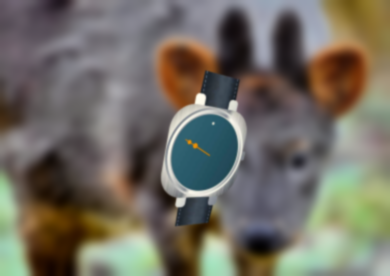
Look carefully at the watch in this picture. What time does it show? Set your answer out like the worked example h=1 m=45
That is h=9 m=49
